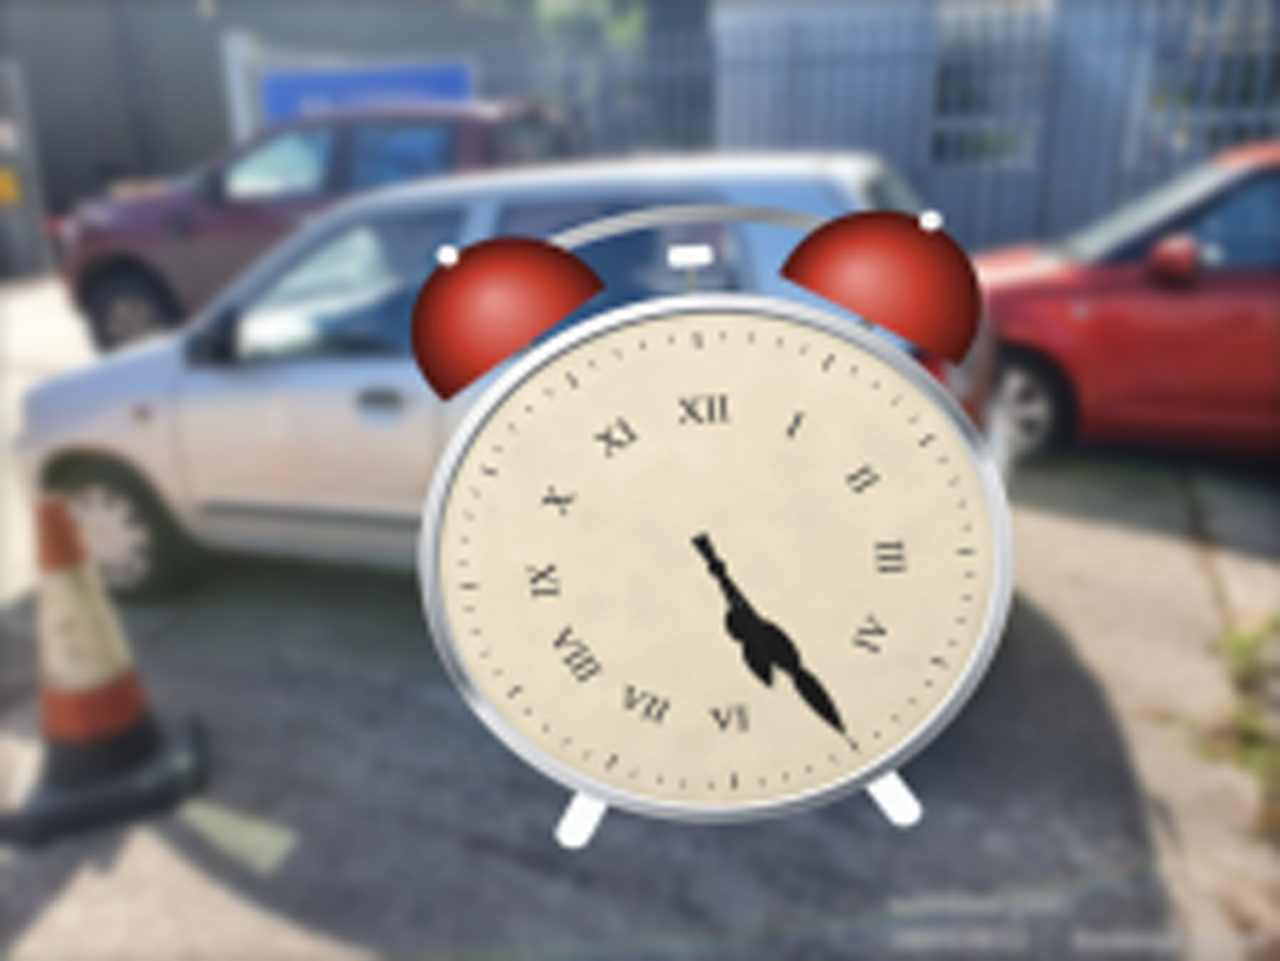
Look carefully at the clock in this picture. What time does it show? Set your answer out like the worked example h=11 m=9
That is h=5 m=25
